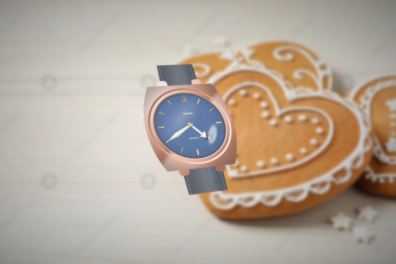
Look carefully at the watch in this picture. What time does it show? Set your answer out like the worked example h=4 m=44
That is h=4 m=40
